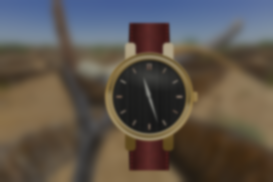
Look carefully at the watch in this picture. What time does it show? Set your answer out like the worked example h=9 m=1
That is h=11 m=27
